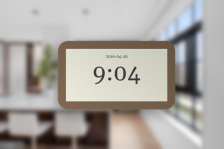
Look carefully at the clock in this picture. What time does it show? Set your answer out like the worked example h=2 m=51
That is h=9 m=4
